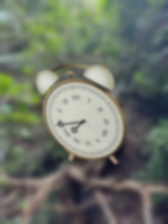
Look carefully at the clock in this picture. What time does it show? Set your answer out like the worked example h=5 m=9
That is h=7 m=44
